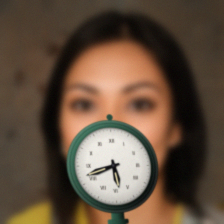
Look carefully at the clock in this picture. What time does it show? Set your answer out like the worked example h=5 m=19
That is h=5 m=42
